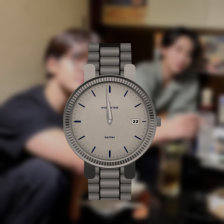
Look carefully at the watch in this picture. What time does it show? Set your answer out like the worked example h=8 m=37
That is h=11 m=59
